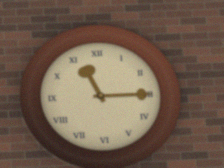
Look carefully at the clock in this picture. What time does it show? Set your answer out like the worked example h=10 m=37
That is h=11 m=15
